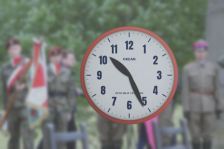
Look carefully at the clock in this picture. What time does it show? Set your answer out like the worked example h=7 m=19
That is h=10 m=26
